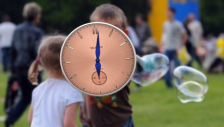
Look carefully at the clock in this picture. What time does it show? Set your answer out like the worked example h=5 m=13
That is h=6 m=1
